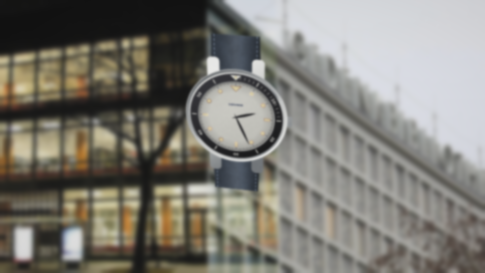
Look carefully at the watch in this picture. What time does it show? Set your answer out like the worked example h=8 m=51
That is h=2 m=26
